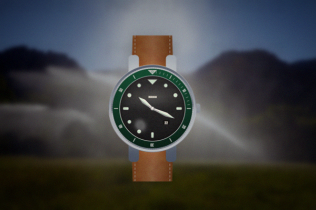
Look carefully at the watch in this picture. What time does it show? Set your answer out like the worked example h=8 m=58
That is h=10 m=19
